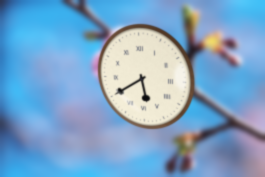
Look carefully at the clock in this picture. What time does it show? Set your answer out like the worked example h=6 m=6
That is h=5 m=40
